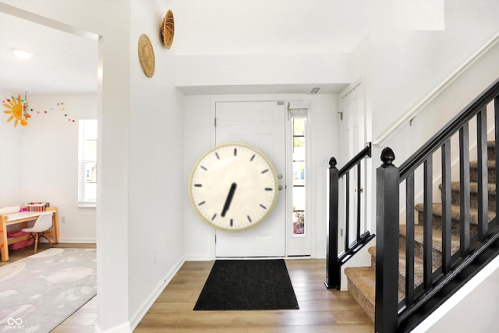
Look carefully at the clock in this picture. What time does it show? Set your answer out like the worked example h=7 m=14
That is h=6 m=33
